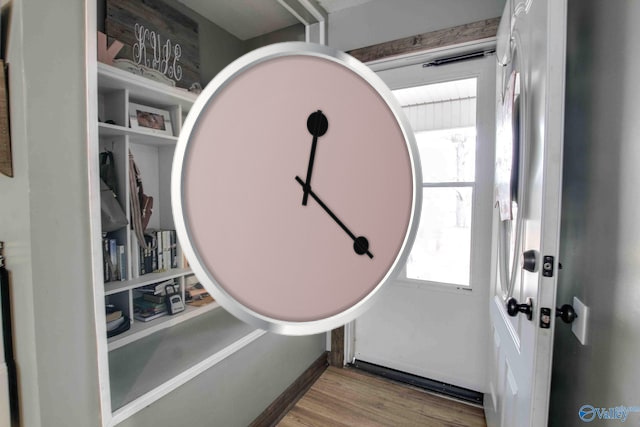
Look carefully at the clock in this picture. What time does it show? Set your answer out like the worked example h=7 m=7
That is h=12 m=22
